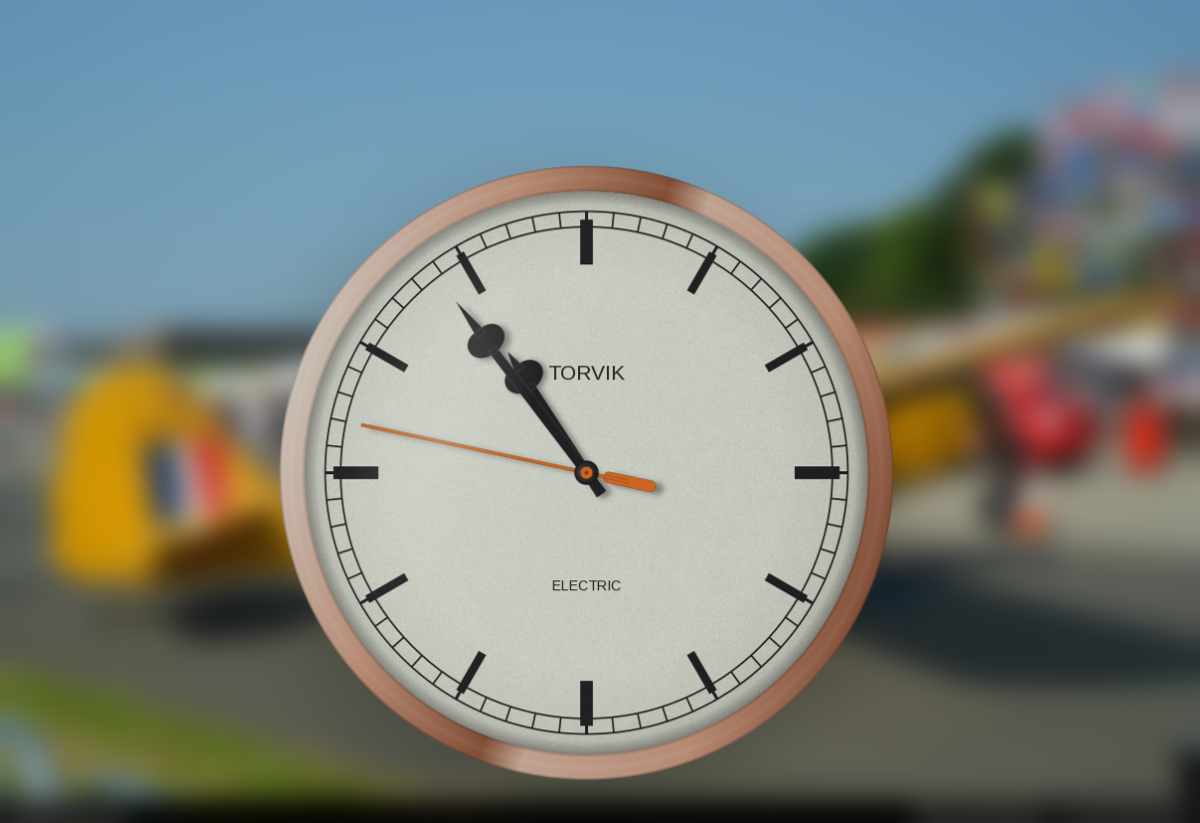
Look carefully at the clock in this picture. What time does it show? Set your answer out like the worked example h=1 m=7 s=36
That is h=10 m=53 s=47
